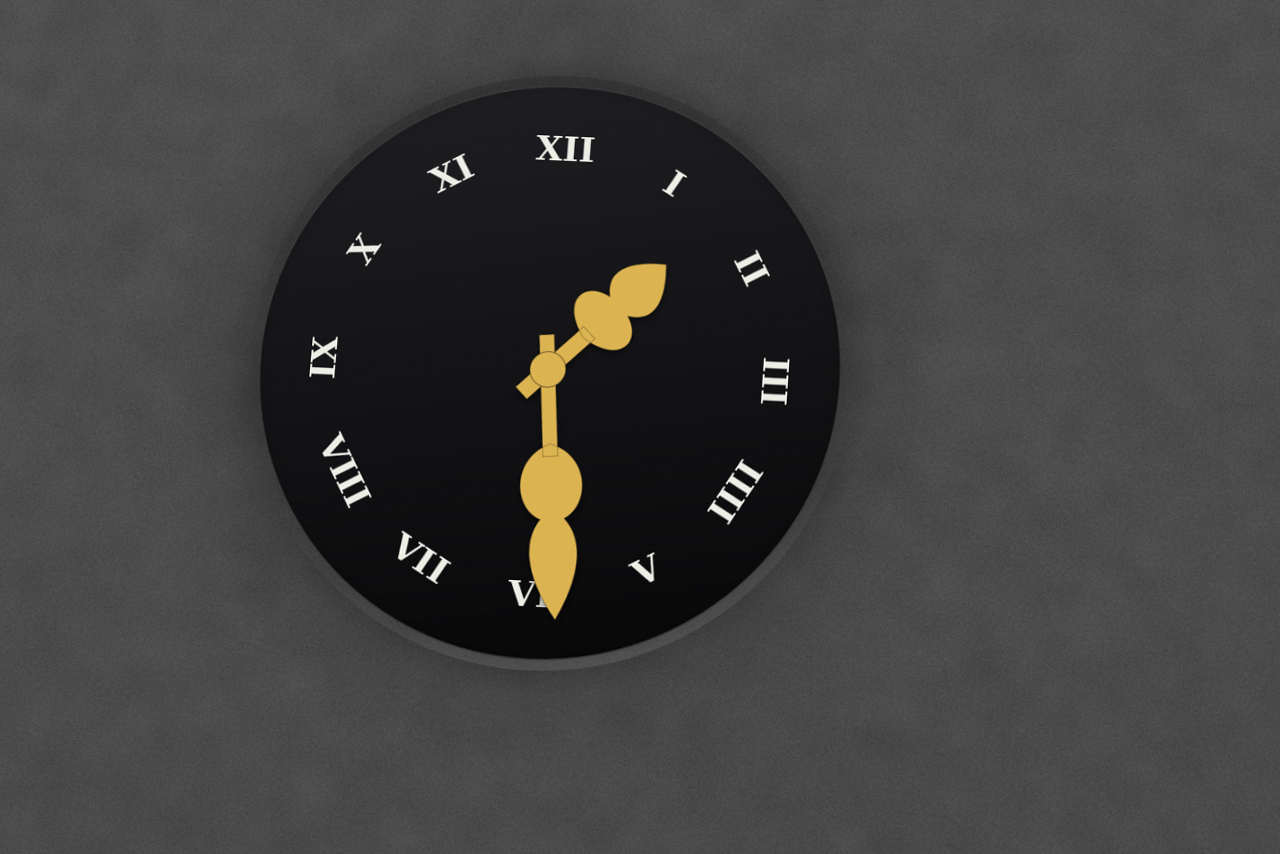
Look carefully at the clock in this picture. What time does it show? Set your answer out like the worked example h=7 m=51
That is h=1 m=29
